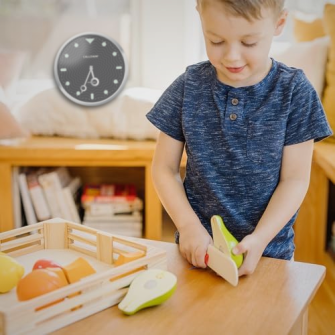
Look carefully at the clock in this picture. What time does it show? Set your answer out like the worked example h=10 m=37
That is h=5 m=34
